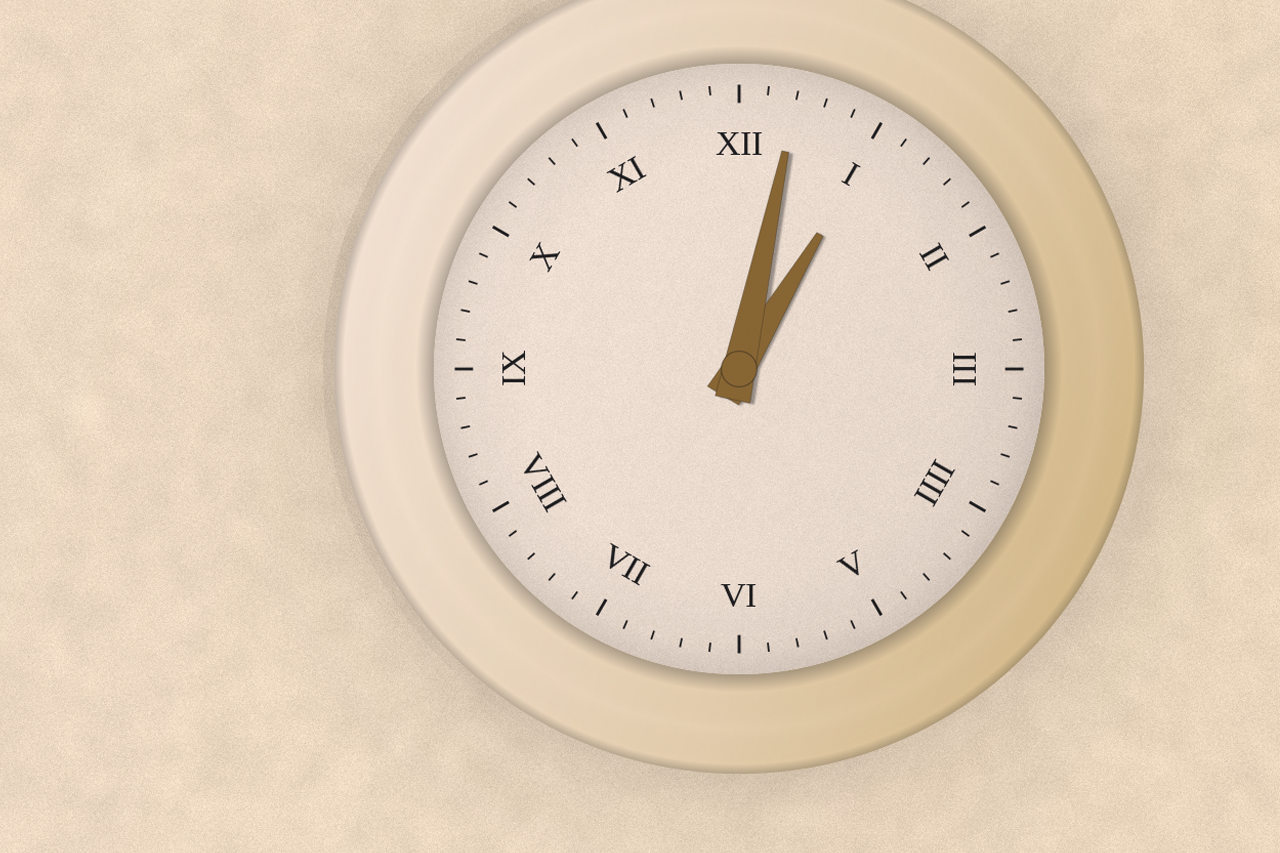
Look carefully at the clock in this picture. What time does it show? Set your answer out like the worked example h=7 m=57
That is h=1 m=2
